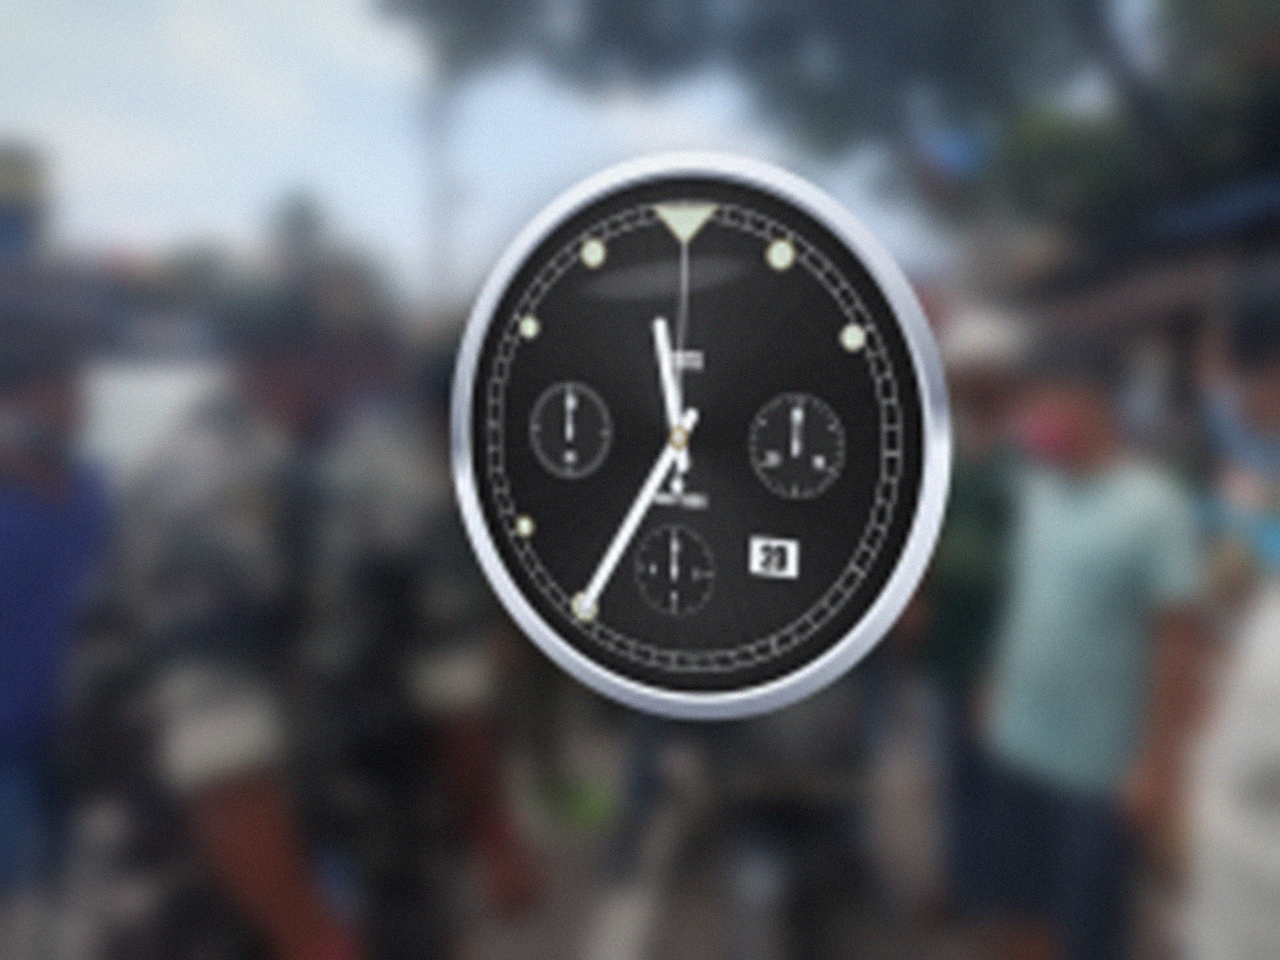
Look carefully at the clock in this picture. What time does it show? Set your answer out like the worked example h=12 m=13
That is h=11 m=35
